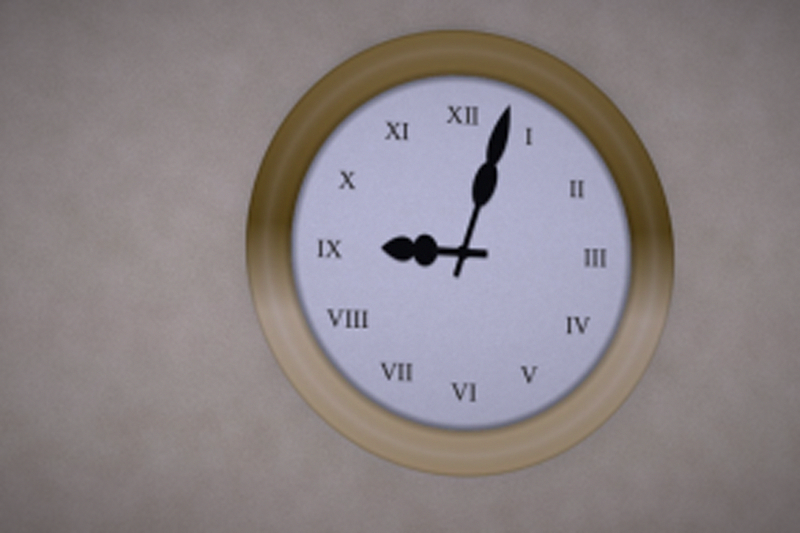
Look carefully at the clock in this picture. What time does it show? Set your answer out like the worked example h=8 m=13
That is h=9 m=3
